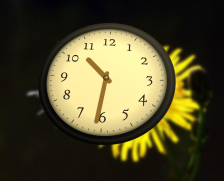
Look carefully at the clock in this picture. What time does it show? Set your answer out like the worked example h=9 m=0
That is h=10 m=31
